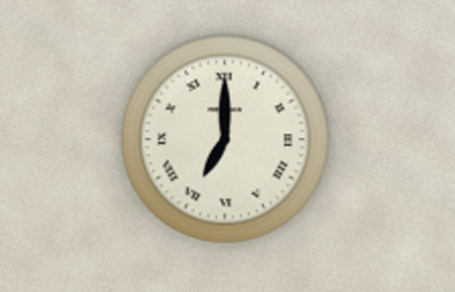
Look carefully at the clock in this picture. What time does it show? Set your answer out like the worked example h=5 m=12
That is h=7 m=0
